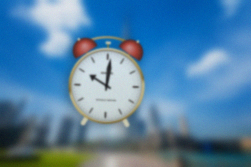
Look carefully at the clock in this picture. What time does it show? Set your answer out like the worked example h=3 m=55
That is h=10 m=1
